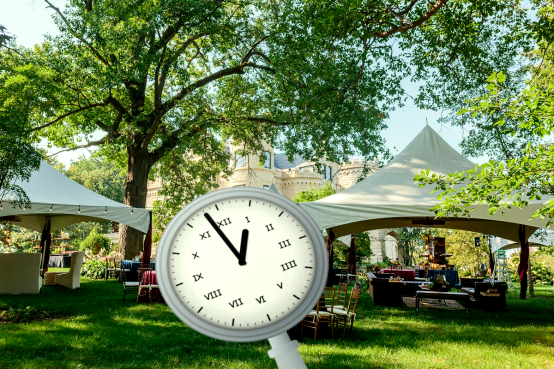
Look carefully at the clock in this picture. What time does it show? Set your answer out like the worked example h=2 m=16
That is h=12 m=58
